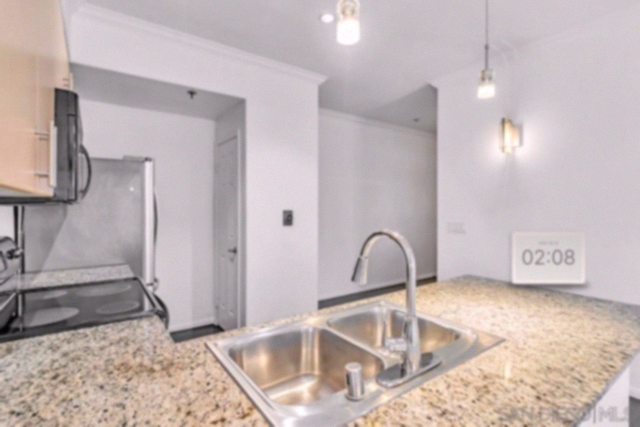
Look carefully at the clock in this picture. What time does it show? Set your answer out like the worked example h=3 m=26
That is h=2 m=8
